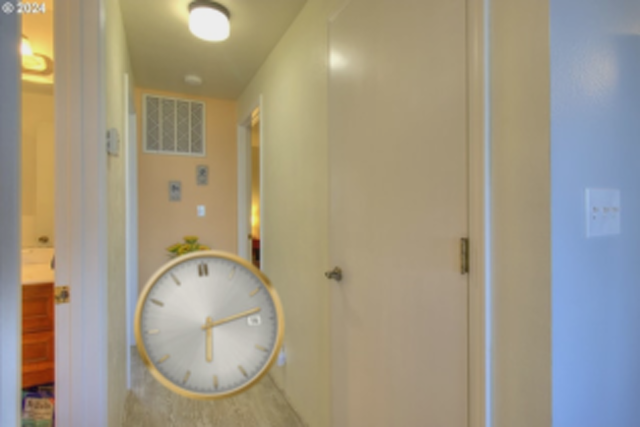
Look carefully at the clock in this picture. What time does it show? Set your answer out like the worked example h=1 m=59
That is h=6 m=13
